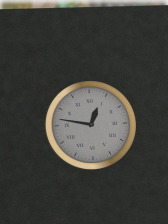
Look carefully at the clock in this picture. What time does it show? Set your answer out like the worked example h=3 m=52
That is h=12 m=47
